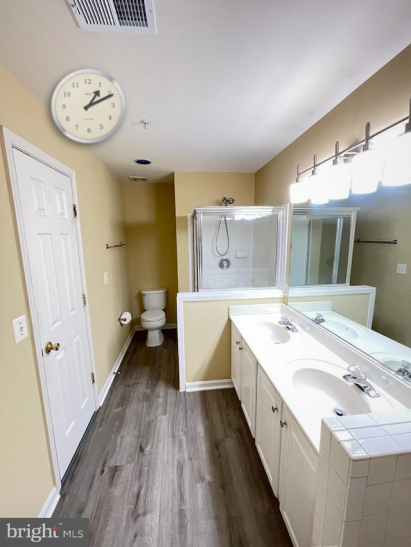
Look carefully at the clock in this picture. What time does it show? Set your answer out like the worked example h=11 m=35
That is h=1 m=11
